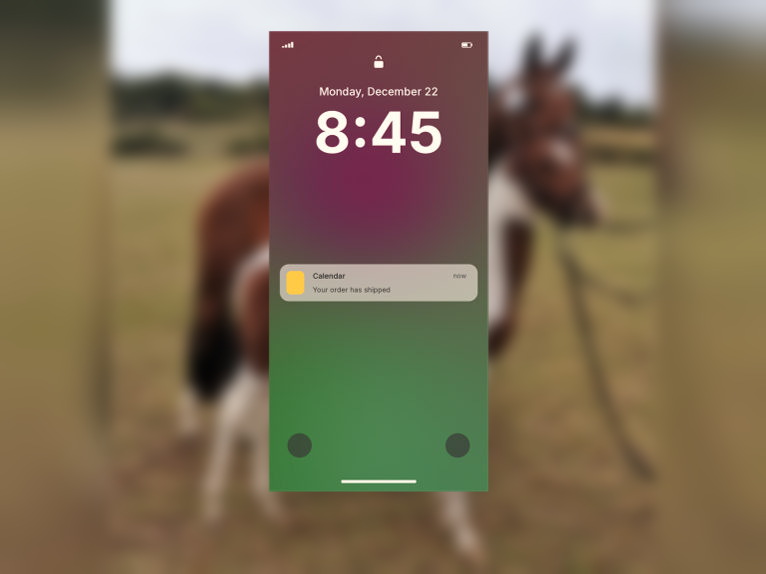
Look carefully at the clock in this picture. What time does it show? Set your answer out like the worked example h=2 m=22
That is h=8 m=45
